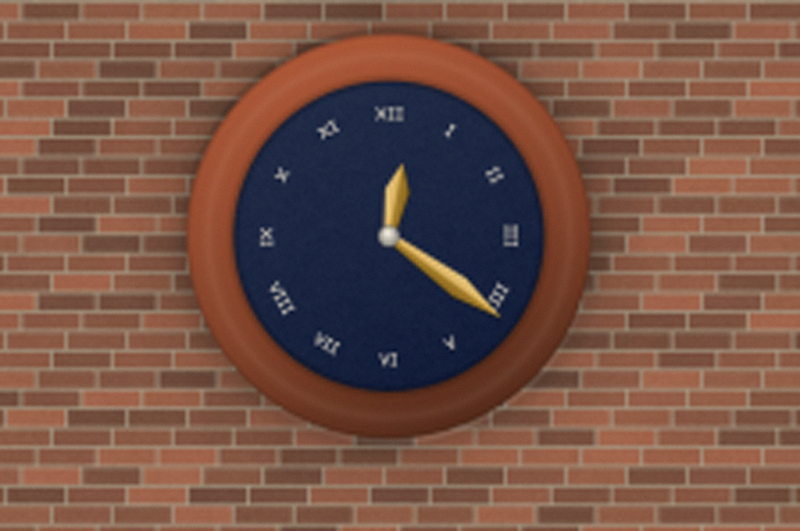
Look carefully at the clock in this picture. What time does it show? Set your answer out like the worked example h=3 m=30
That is h=12 m=21
